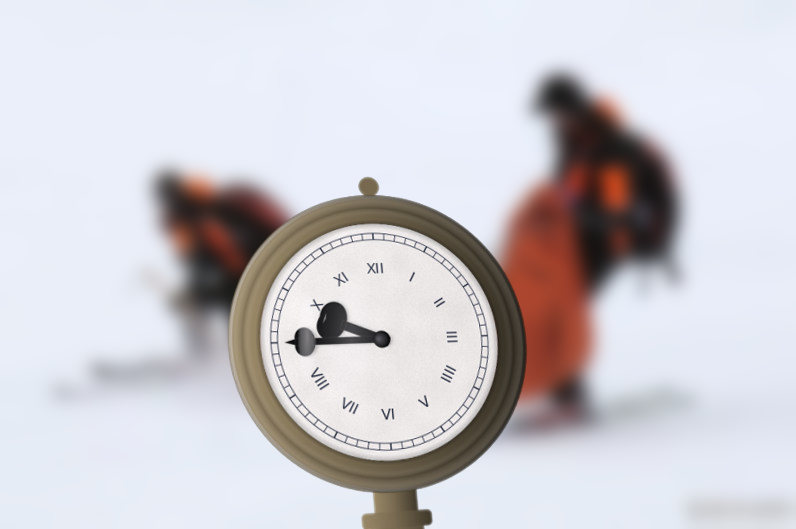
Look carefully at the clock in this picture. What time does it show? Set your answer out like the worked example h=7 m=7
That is h=9 m=45
